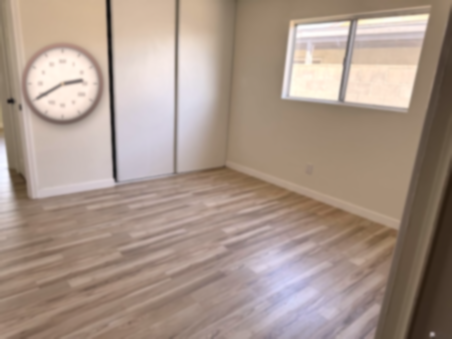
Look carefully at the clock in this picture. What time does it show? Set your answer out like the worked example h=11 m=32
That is h=2 m=40
